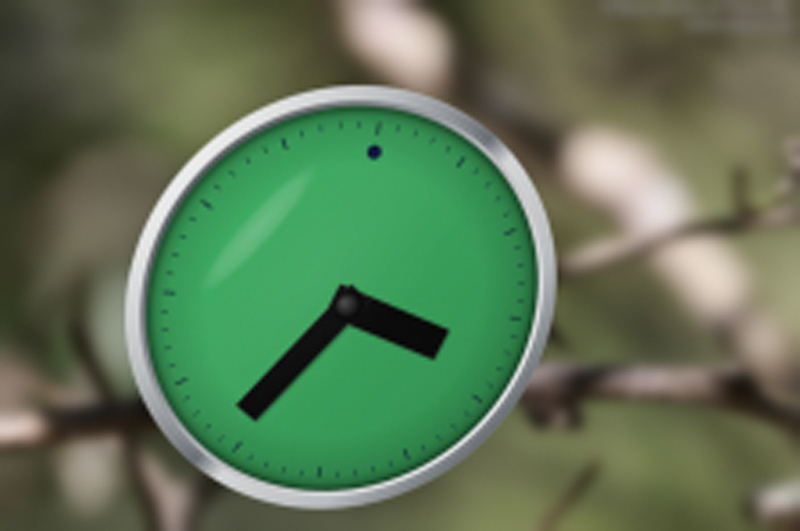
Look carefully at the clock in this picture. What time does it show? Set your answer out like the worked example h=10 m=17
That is h=3 m=36
